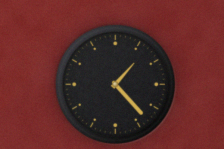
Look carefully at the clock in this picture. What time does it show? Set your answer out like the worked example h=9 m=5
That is h=1 m=23
